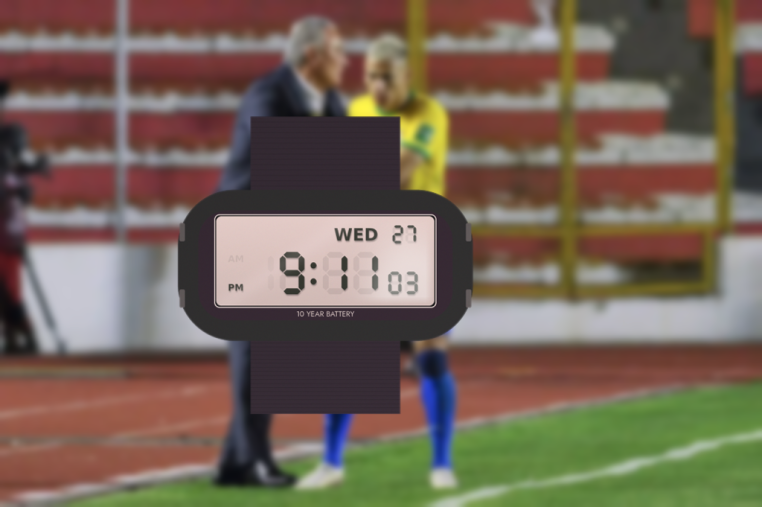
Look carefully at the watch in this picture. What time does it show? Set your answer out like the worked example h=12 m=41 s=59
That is h=9 m=11 s=3
